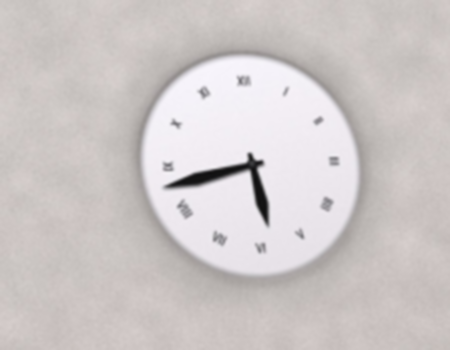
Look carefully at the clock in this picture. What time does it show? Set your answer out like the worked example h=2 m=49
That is h=5 m=43
